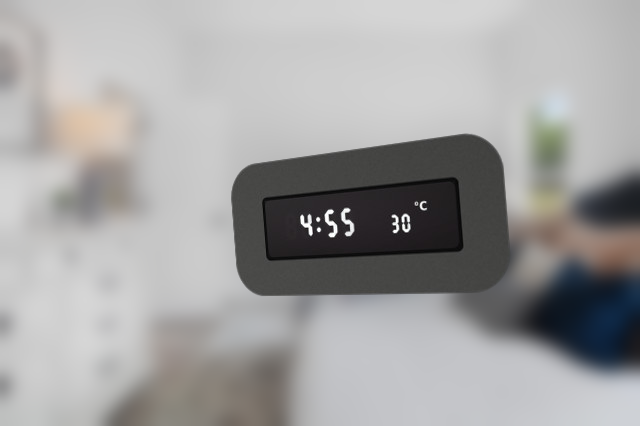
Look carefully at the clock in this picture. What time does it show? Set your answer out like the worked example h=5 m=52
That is h=4 m=55
